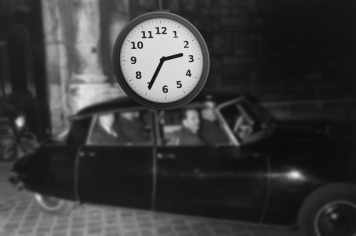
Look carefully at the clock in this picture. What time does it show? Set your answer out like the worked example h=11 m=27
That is h=2 m=35
